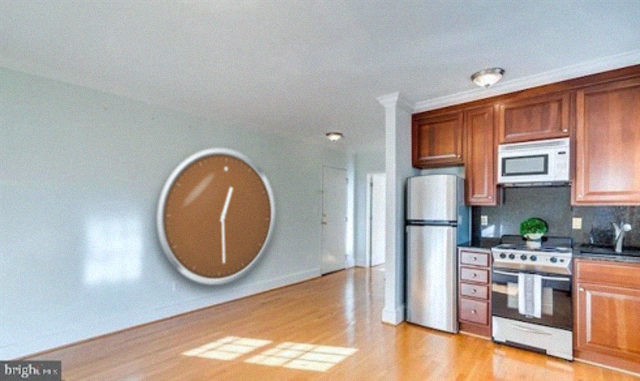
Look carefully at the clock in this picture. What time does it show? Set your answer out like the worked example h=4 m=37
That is h=12 m=29
